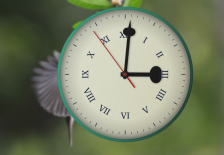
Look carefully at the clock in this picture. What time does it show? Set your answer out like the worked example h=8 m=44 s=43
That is h=3 m=0 s=54
